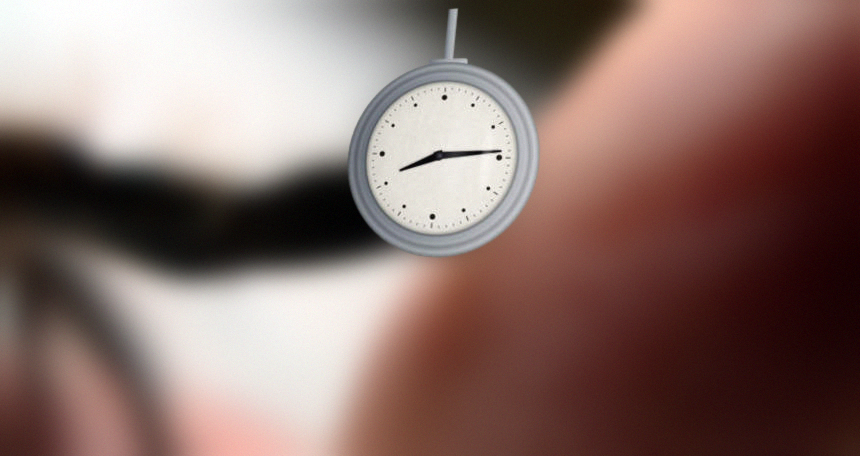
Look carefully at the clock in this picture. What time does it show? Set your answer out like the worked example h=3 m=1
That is h=8 m=14
